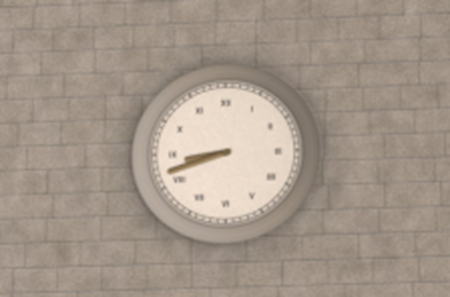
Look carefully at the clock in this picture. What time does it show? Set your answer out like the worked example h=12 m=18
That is h=8 m=42
